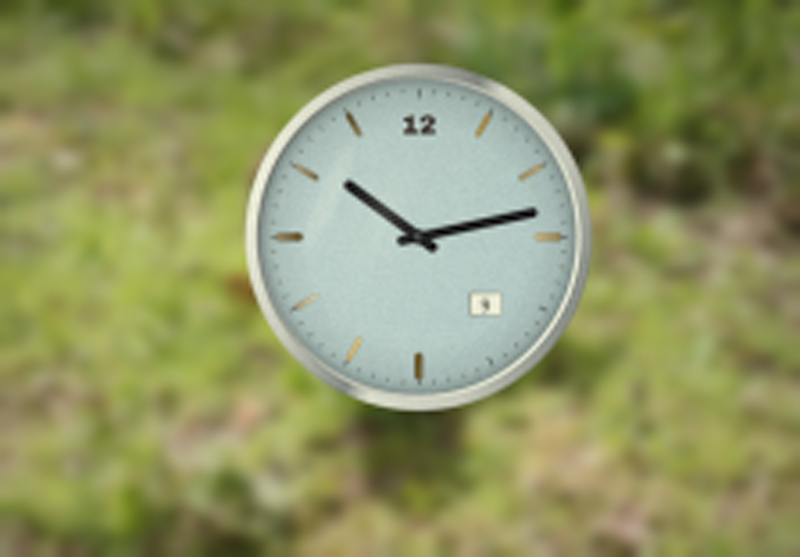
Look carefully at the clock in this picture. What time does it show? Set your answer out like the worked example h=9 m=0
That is h=10 m=13
